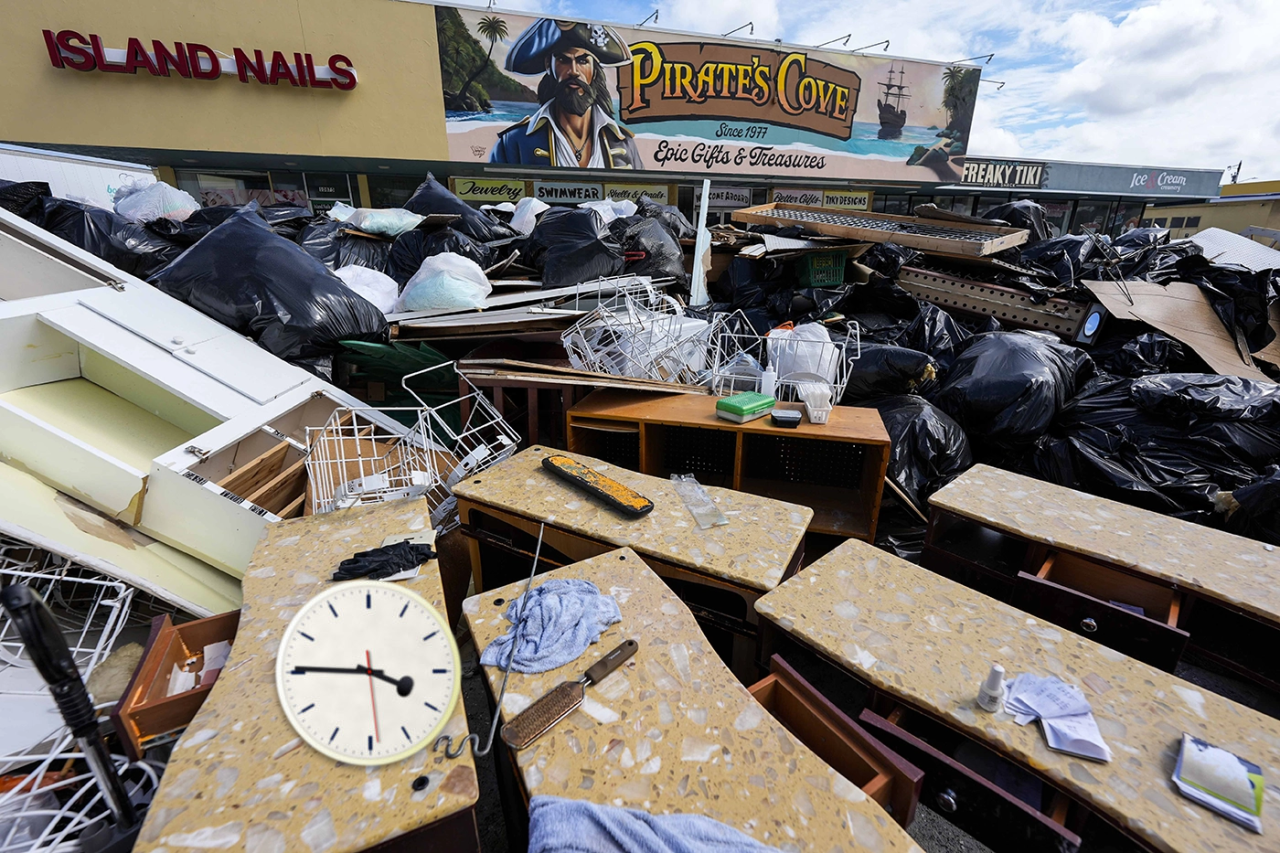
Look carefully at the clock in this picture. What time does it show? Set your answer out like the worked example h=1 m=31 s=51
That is h=3 m=45 s=29
